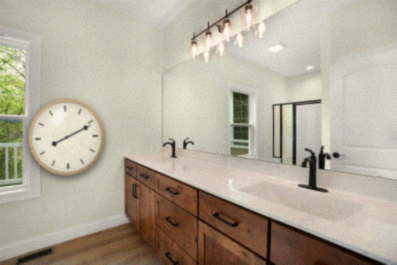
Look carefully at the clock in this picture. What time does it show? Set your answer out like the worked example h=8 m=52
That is h=8 m=11
